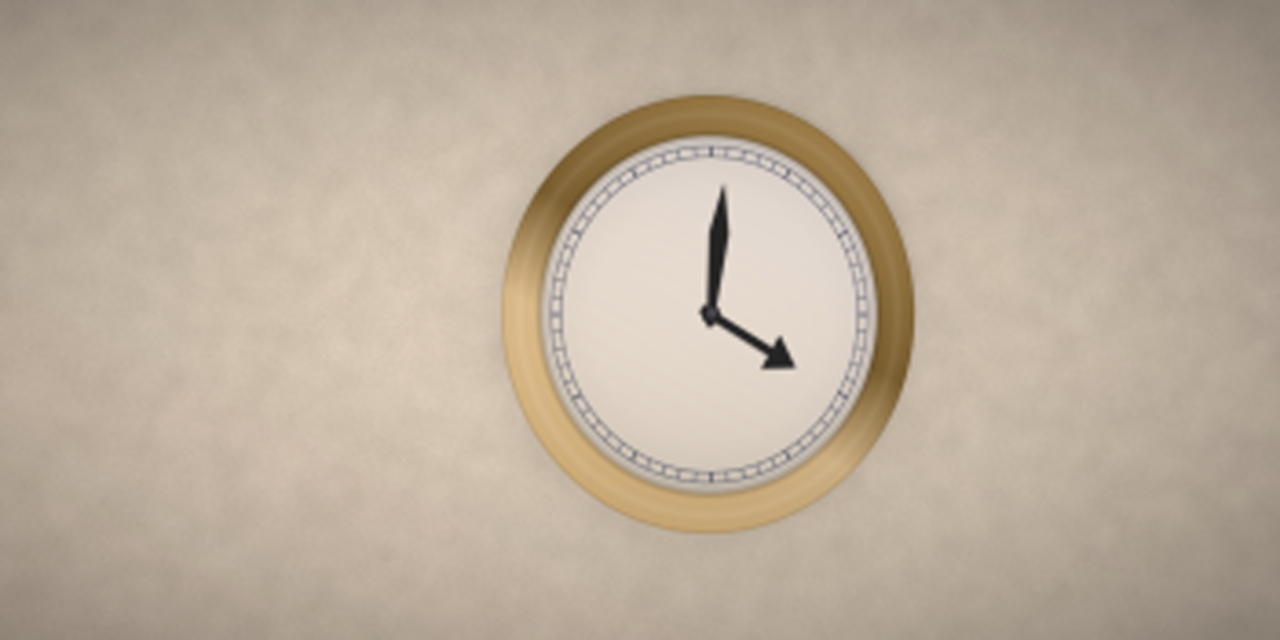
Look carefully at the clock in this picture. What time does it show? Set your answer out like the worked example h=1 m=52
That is h=4 m=1
